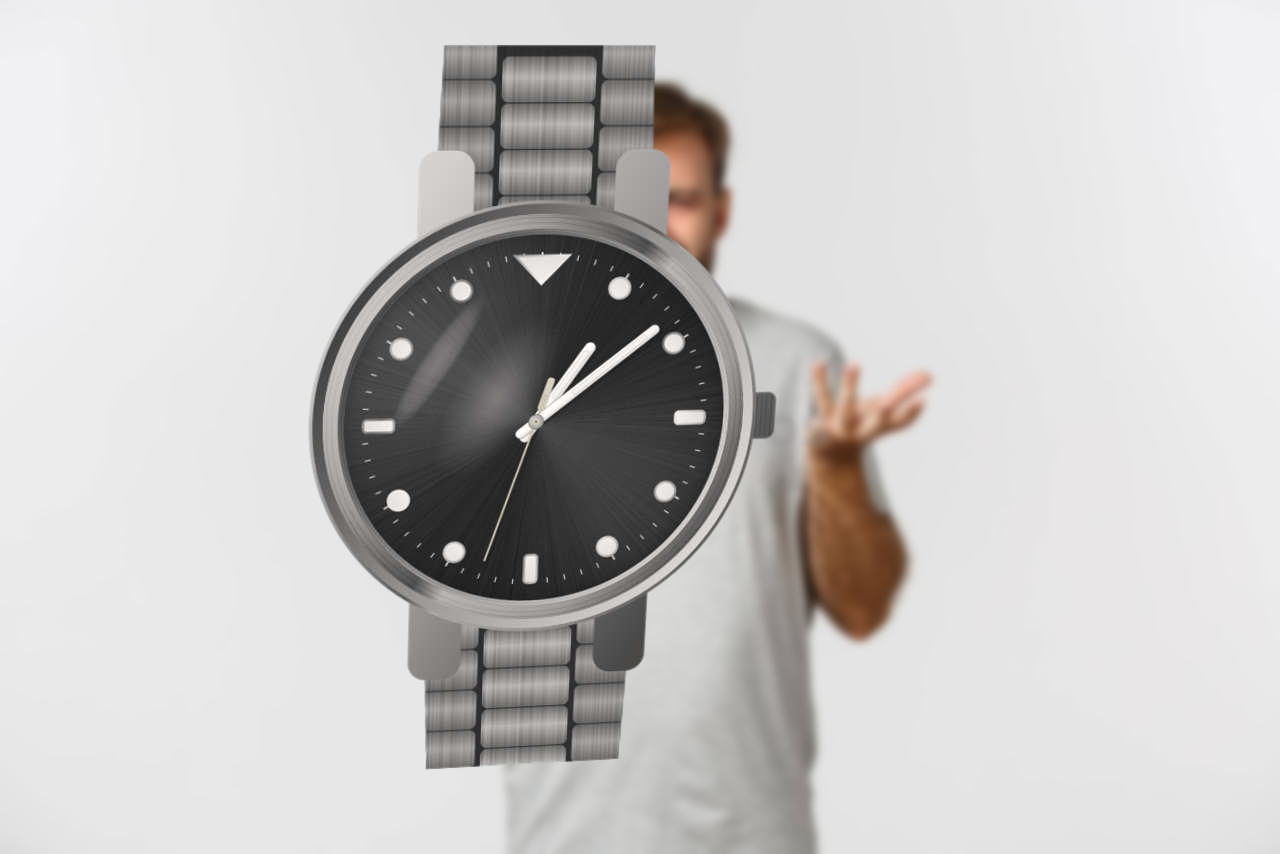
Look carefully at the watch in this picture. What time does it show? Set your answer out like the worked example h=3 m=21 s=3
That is h=1 m=8 s=33
